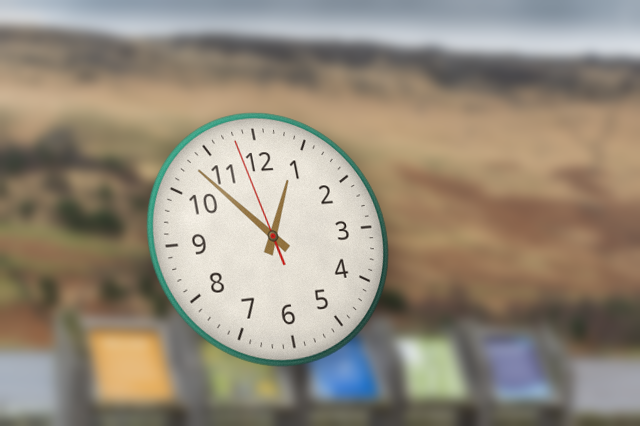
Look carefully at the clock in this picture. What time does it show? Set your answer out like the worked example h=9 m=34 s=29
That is h=12 m=52 s=58
